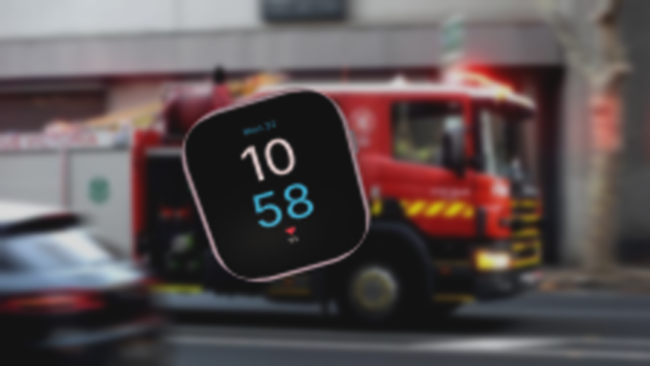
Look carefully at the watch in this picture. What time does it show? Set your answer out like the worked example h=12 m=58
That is h=10 m=58
